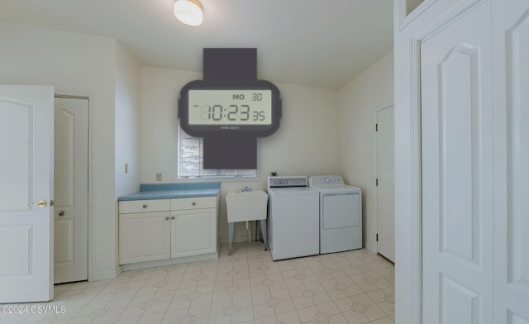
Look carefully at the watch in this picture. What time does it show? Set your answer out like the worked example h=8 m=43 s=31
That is h=10 m=23 s=35
